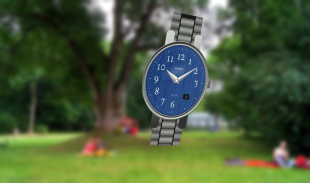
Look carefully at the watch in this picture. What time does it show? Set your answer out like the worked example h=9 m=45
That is h=10 m=9
